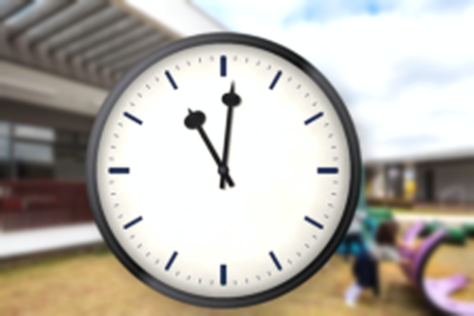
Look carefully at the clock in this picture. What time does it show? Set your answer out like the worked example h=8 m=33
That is h=11 m=1
